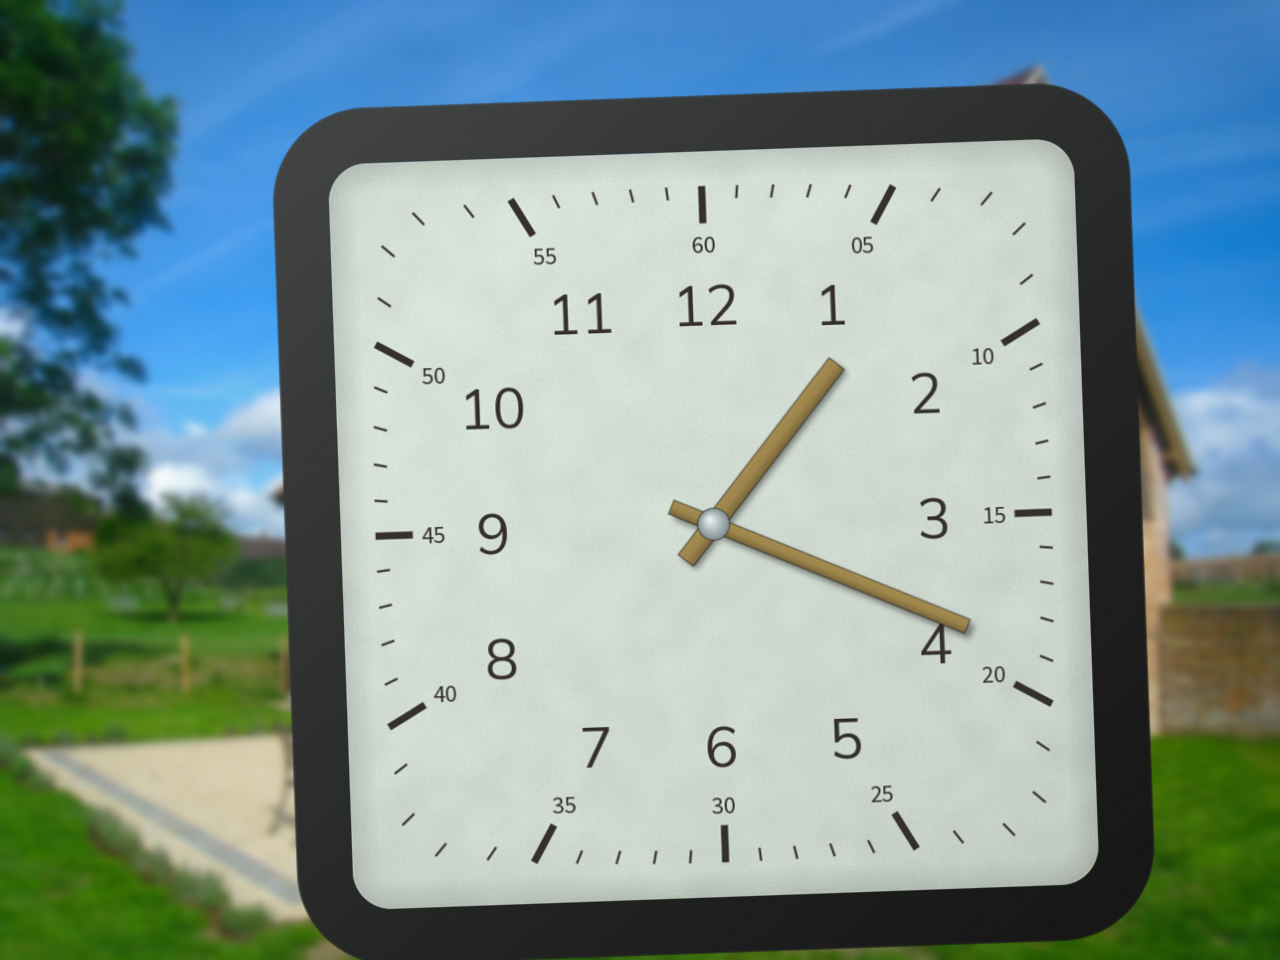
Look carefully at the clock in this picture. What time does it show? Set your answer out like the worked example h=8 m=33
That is h=1 m=19
